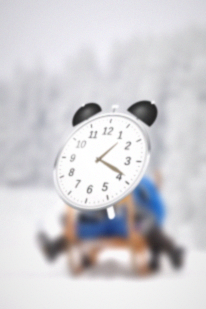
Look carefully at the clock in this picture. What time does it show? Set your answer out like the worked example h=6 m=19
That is h=1 m=19
